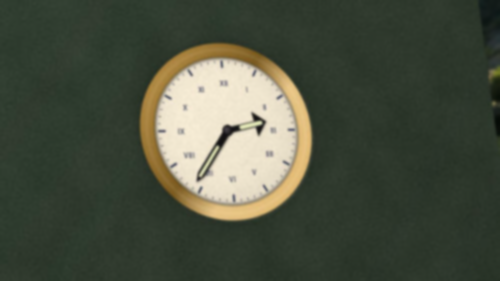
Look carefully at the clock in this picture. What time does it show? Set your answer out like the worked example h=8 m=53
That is h=2 m=36
